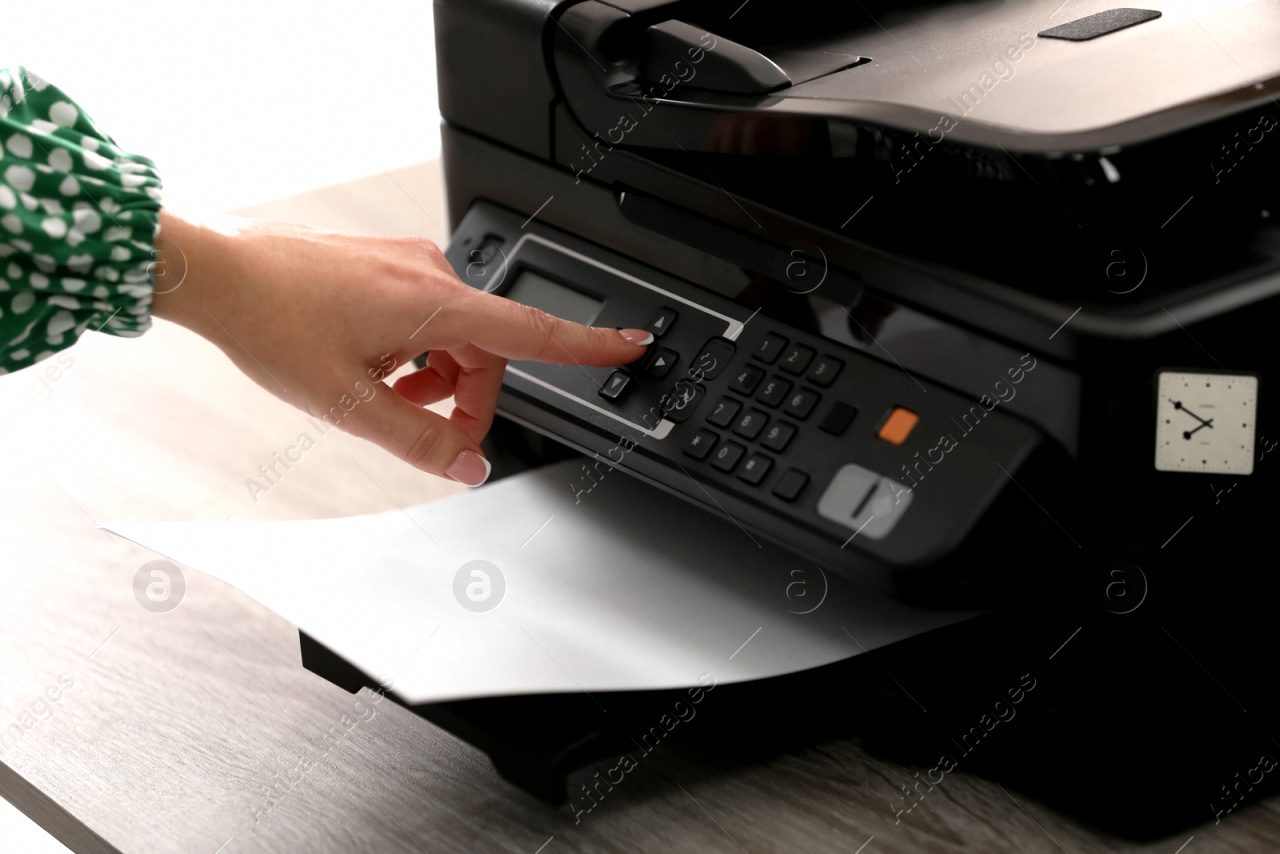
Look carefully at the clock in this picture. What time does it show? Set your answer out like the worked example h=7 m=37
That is h=7 m=50
